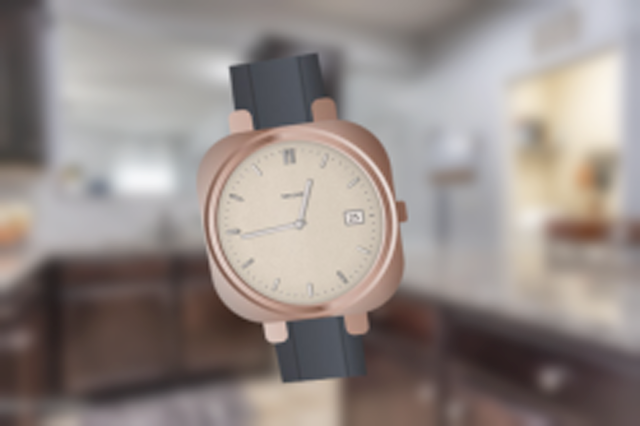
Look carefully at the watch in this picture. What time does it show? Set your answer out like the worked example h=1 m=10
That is h=12 m=44
